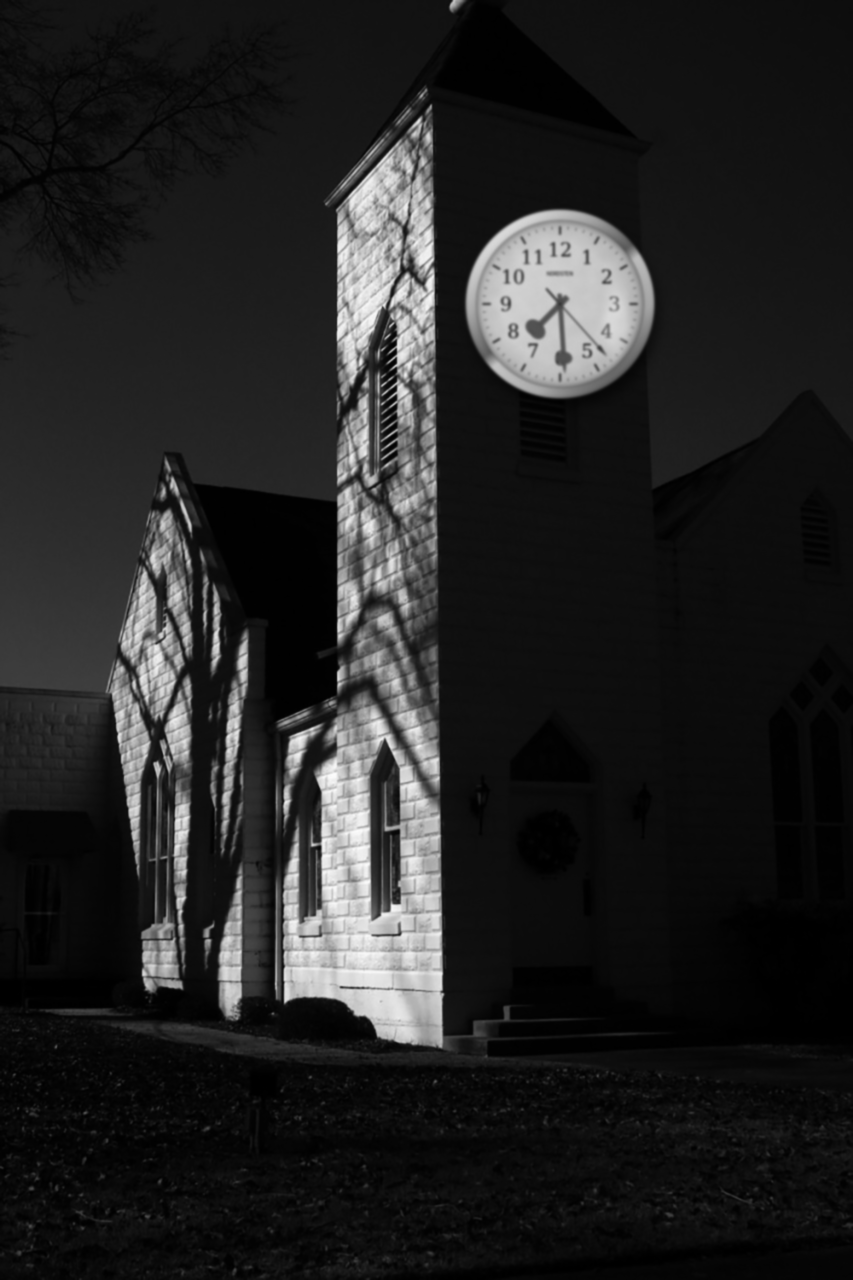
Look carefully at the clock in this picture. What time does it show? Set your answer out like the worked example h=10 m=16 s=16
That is h=7 m=29 s=23
